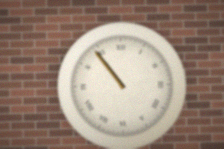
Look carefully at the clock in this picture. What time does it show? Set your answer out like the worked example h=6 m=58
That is h=10 m=54
